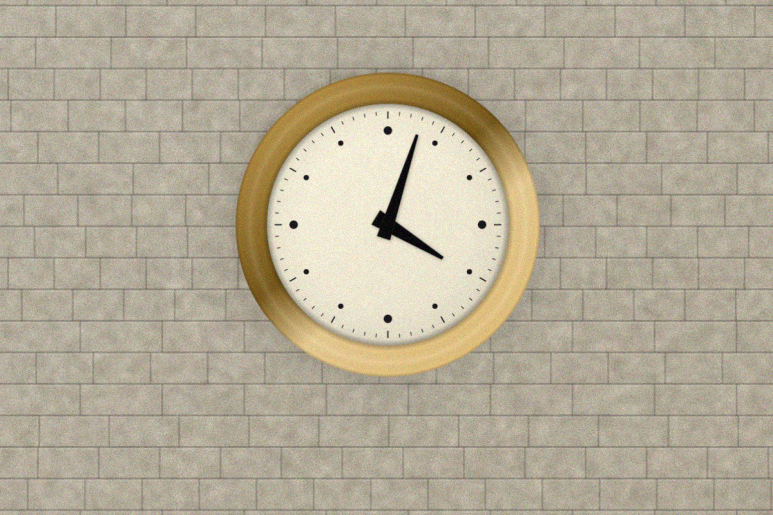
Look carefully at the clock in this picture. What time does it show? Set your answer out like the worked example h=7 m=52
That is h=4 m=3
